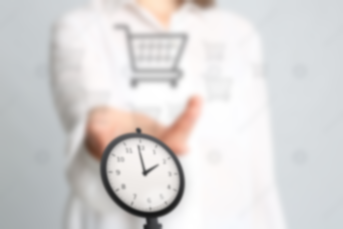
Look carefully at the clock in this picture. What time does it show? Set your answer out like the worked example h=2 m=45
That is h=1 m=59
